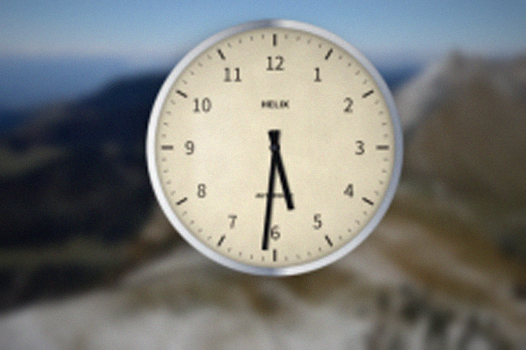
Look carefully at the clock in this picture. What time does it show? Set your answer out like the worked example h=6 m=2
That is h=5 m=31
